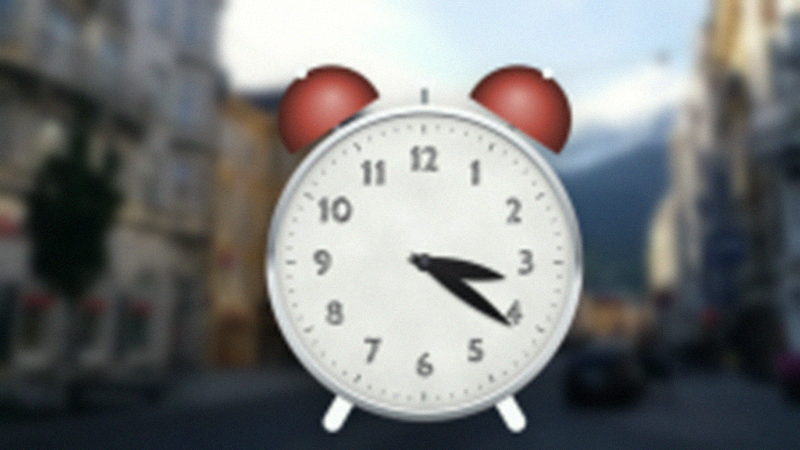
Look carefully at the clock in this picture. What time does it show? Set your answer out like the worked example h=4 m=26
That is h=3 m=21
